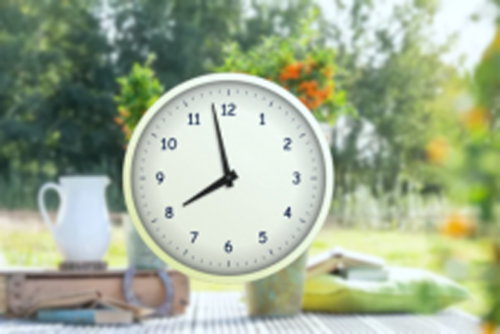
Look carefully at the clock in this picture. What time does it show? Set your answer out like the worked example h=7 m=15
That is h=7 m=58
